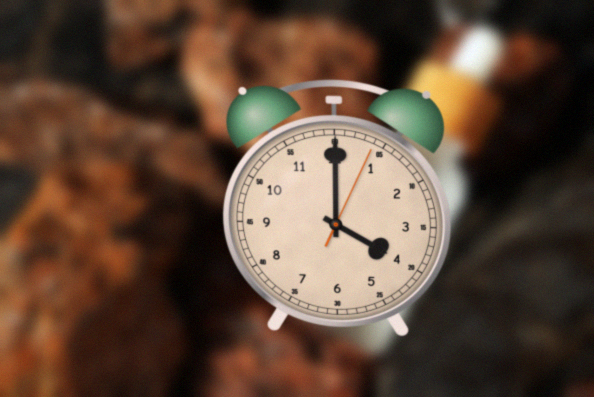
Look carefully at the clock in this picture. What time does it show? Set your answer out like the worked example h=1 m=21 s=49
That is h=4 m=0 s=4
